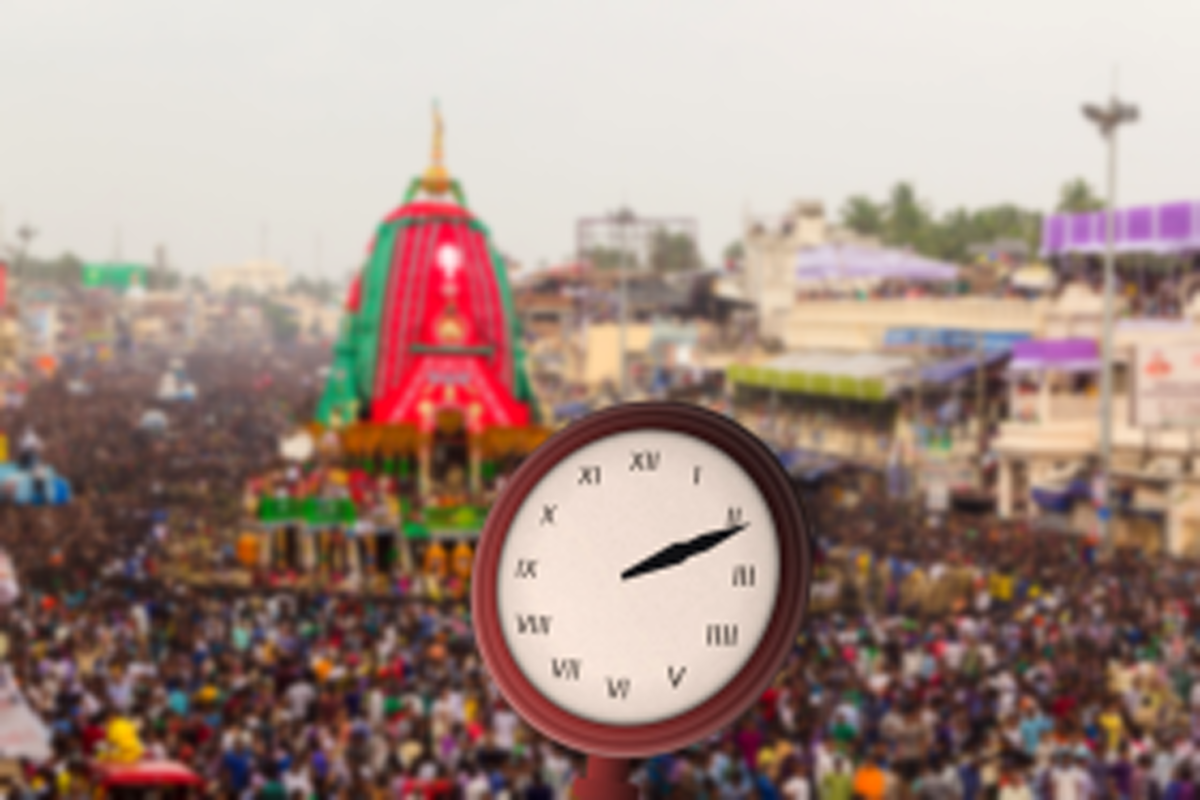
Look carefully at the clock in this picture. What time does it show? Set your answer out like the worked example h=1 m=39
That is h=2 m=11
